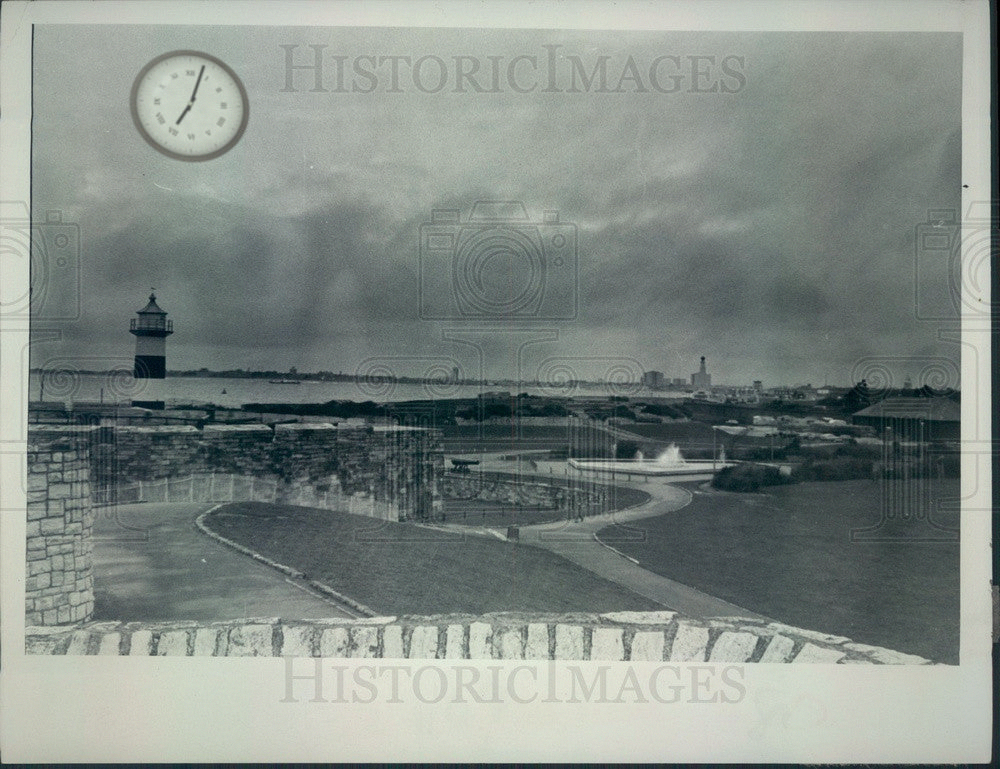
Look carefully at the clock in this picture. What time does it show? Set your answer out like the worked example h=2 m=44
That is h=7 m=3
